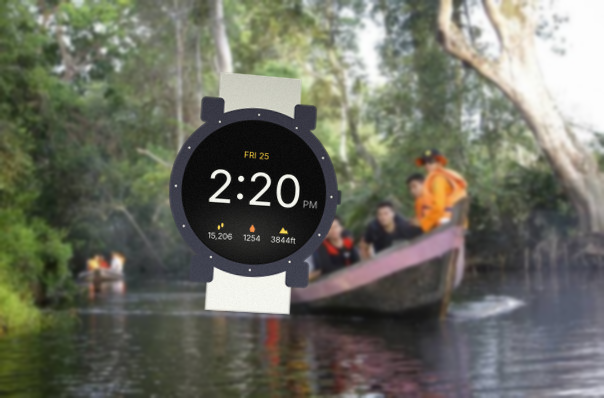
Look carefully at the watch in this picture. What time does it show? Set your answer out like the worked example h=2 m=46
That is h=2 m=20
